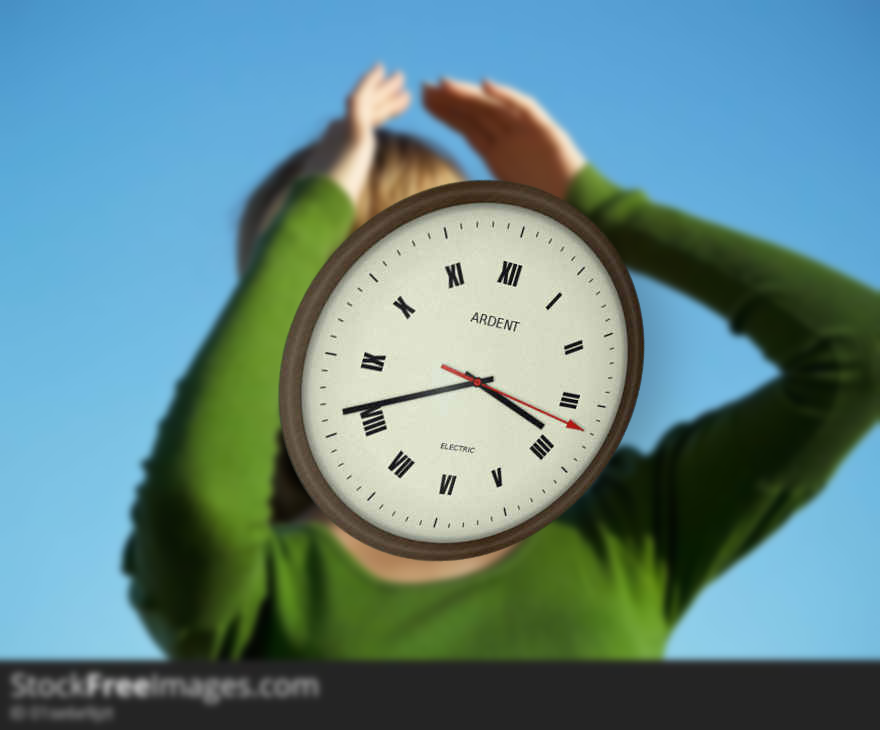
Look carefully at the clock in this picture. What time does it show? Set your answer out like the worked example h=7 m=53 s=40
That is h=3 m=41 s=17
